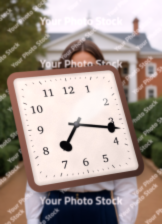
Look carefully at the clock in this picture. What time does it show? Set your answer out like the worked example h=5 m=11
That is h=7 m=17
